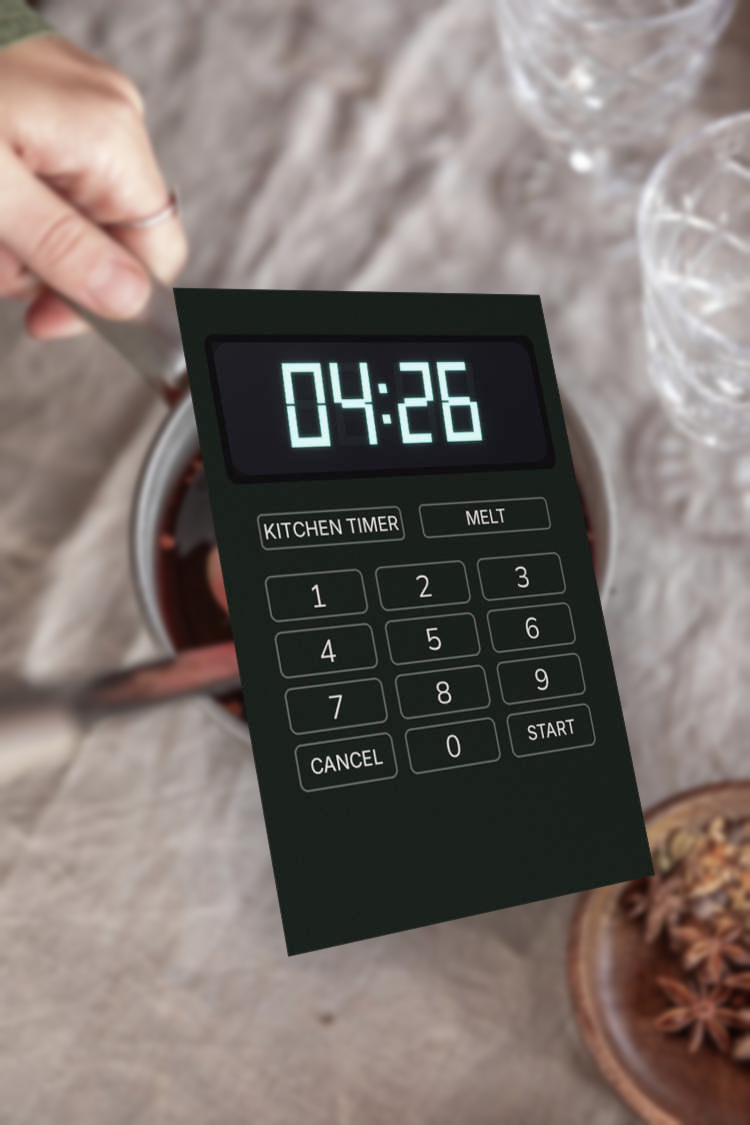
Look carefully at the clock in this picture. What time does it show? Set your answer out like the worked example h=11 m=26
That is h=4 m=26
